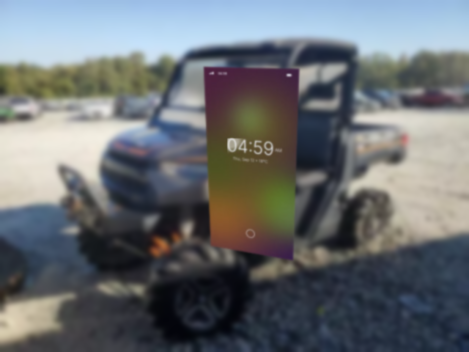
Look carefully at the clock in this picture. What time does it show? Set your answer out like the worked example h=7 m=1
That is h=4 m=59
